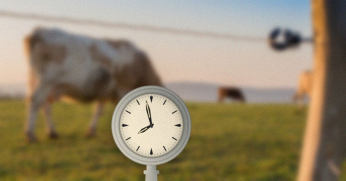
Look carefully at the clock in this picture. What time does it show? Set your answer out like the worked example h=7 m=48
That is h=7 m=58
